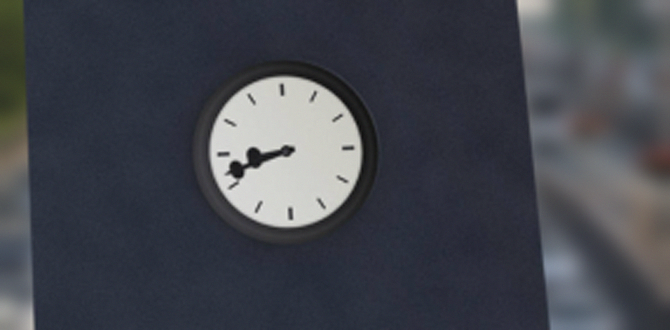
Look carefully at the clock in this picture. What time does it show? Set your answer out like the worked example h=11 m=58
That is h=8 m=42
